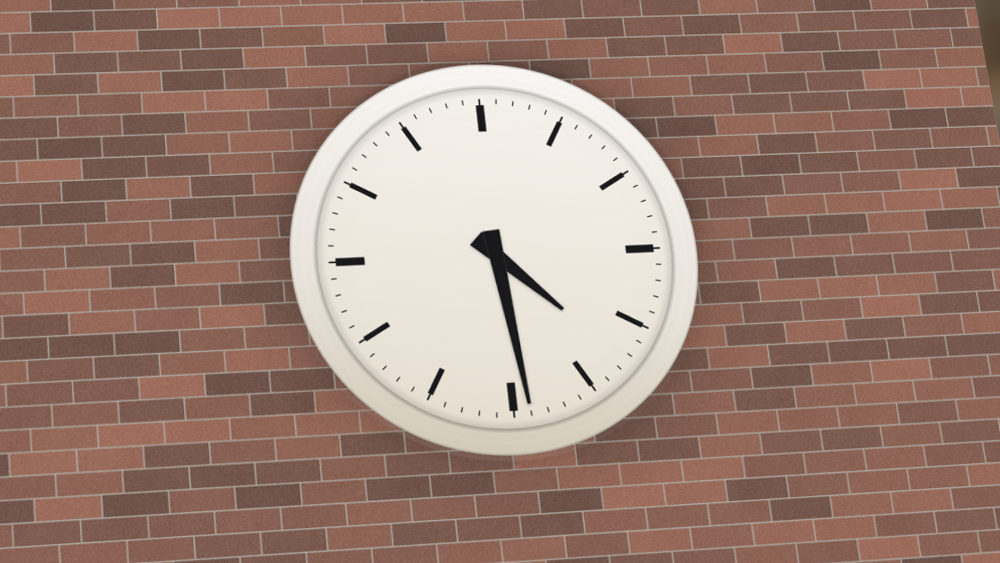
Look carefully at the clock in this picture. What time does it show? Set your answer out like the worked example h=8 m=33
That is h=4 m=29
